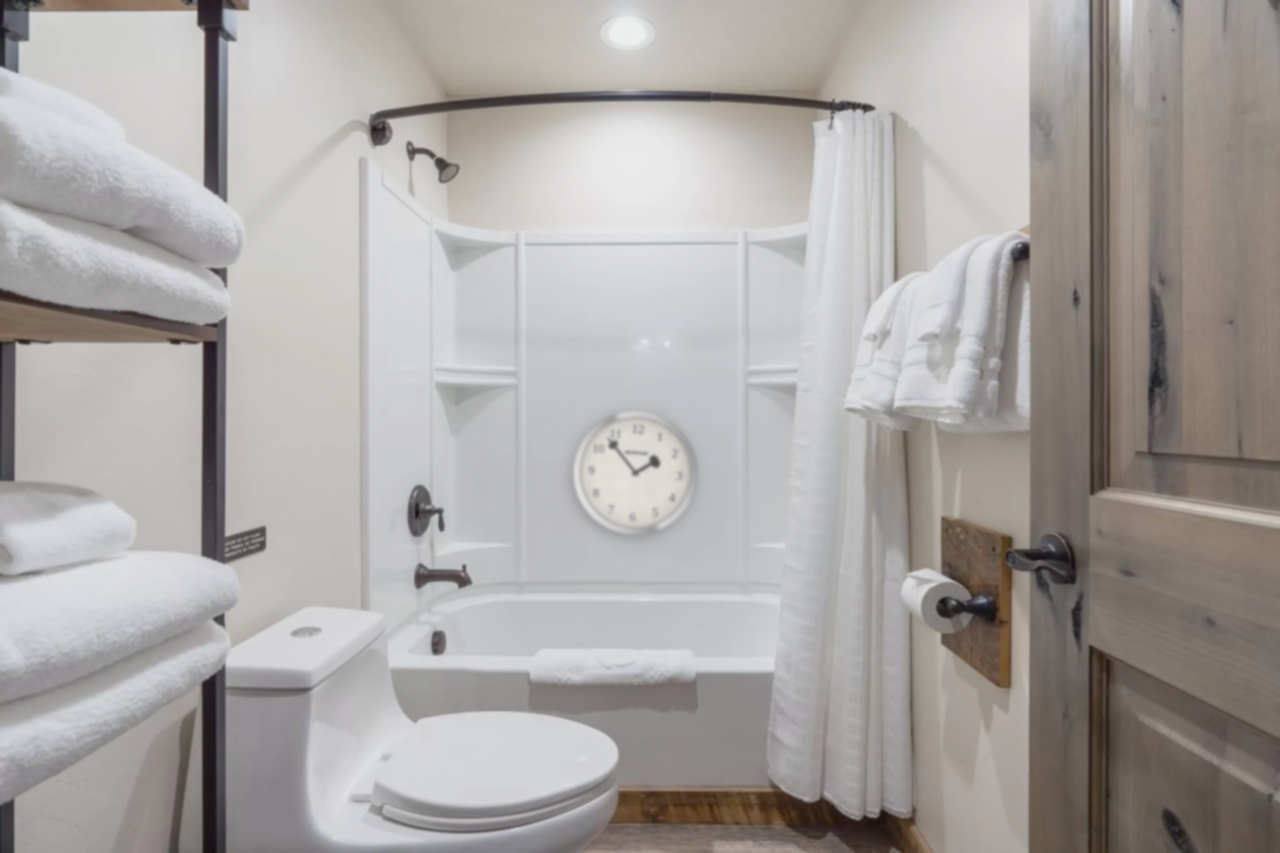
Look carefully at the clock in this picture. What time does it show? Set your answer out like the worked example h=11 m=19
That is h=1 m=53
